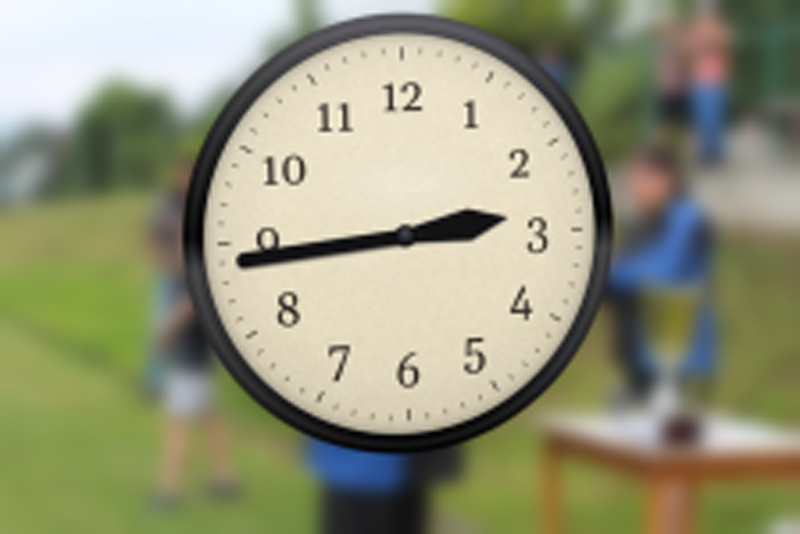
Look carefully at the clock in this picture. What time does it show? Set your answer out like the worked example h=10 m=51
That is h=2 m=44
